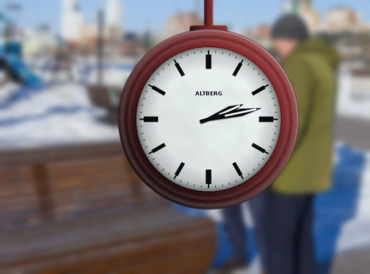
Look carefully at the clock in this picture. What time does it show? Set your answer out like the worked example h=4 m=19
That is h=2 m=13
